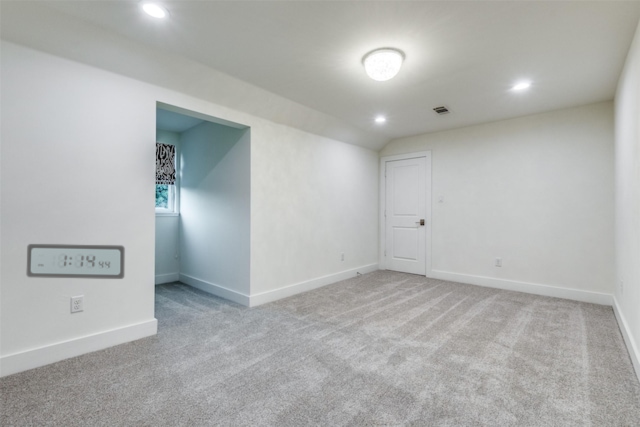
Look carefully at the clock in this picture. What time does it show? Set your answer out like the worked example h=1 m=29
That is h=1 m=14
